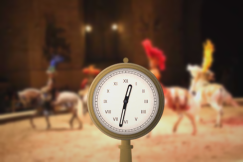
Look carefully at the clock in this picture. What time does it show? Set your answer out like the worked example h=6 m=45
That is h=12 m=32
